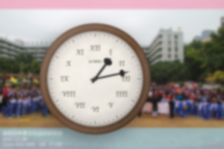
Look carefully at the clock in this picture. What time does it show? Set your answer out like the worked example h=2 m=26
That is h=1 m=13
